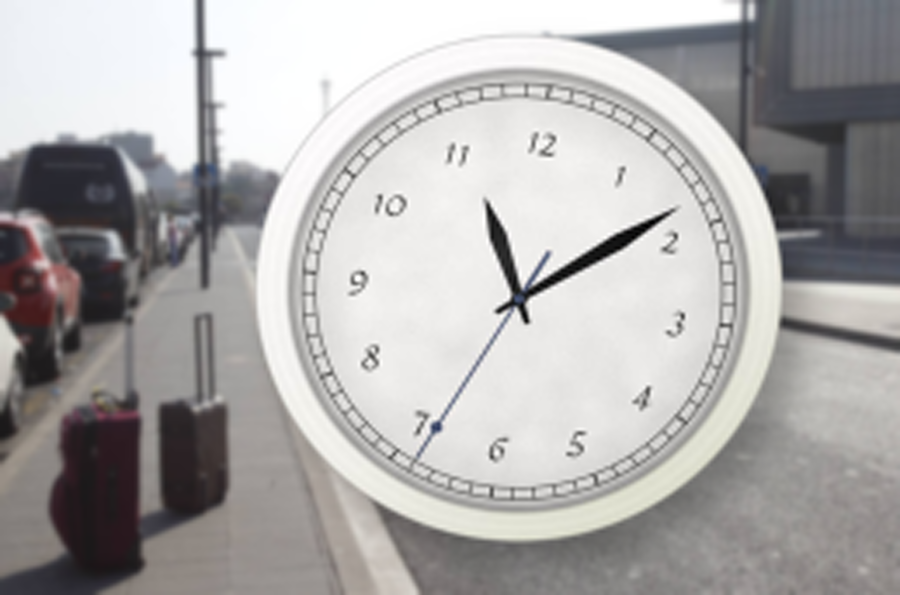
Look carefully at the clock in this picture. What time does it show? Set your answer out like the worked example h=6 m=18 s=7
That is h=11 m=8 s=34
